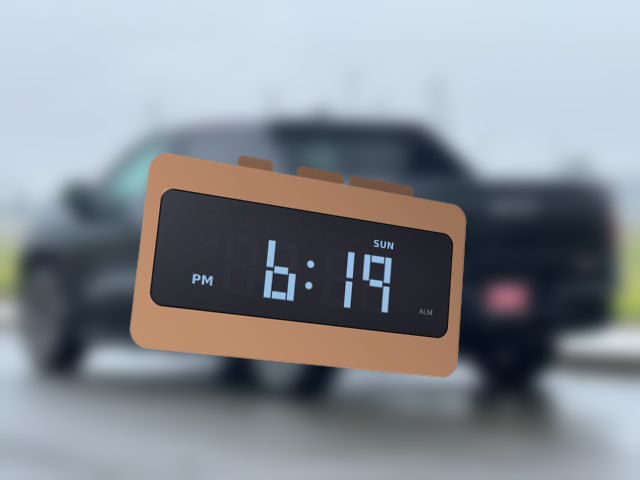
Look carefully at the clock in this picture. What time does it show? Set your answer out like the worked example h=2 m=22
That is h=6 m=19
